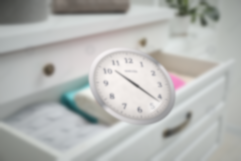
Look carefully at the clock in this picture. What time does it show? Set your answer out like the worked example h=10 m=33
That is h=10 m=22
